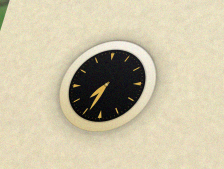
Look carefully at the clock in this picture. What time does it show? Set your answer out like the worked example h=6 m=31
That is h=7 m=34
